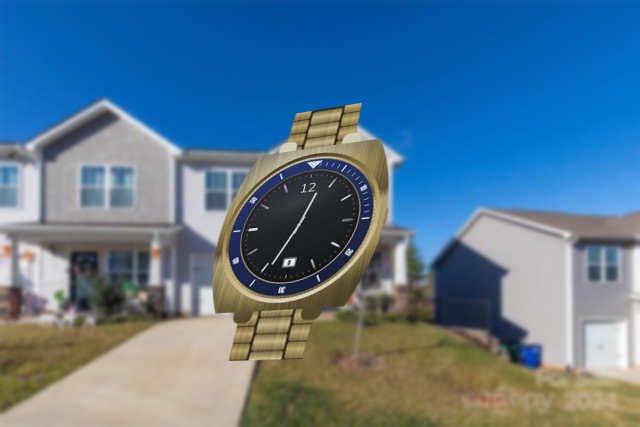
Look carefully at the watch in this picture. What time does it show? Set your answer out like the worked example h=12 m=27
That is h=12 m=34
